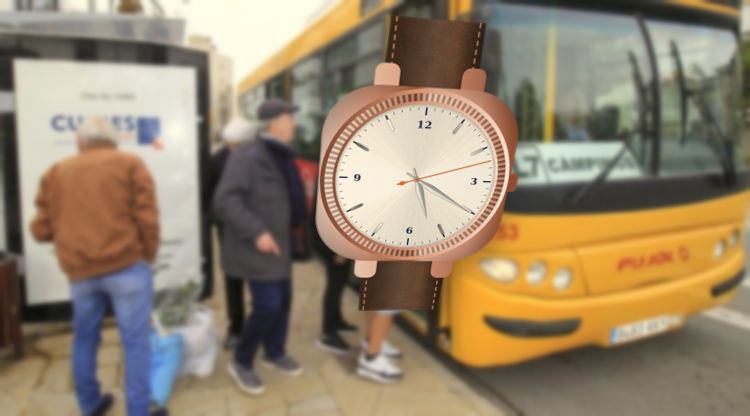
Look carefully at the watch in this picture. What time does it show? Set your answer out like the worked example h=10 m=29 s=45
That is h=5 m=20 s=12
